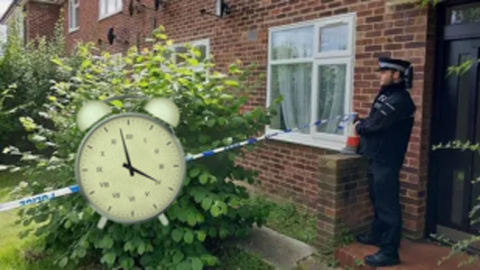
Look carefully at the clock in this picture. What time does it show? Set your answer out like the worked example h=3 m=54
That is h=3 m=58
